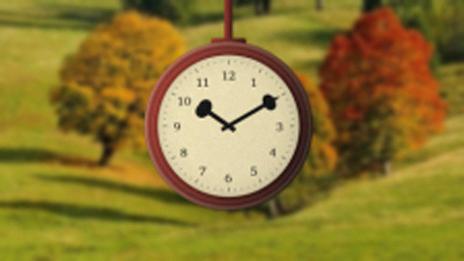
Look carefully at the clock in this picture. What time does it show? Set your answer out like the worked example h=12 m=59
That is h=10 m=10
